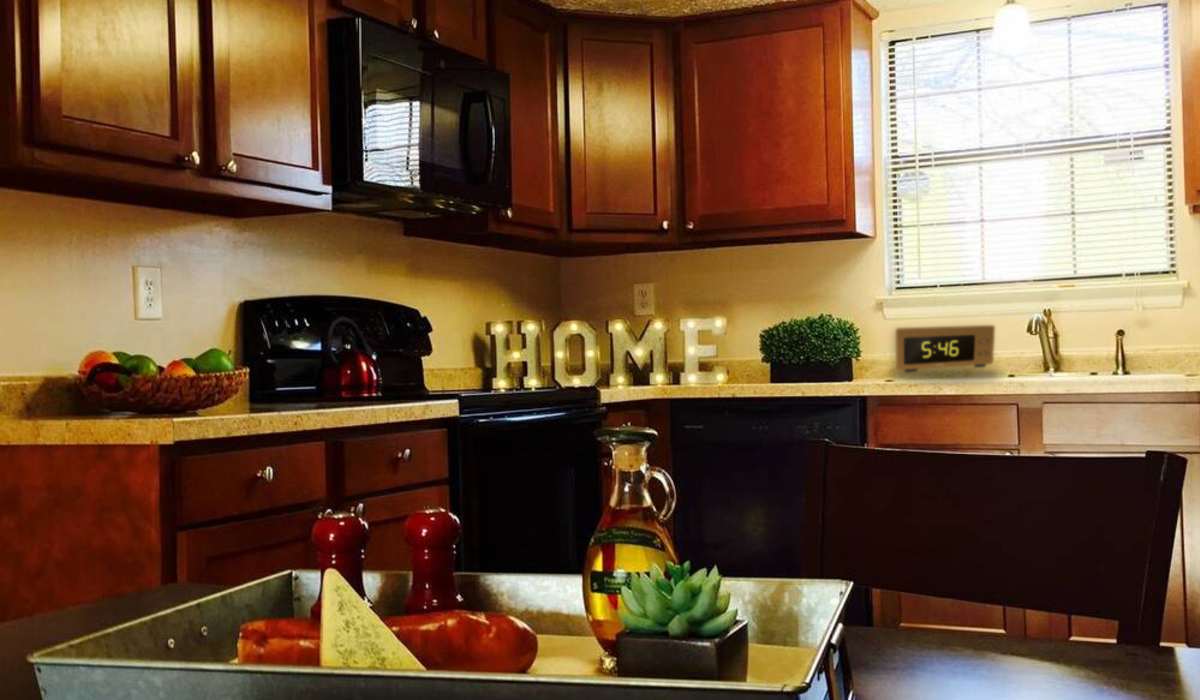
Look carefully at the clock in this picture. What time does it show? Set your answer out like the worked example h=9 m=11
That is h=5 m=46
